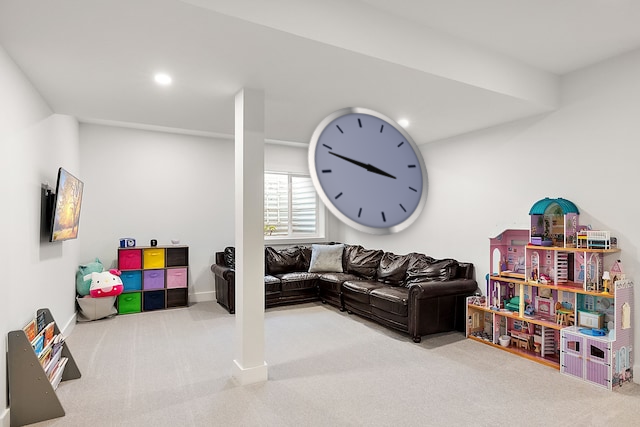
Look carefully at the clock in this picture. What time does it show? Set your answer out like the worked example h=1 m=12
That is h=3 m=49
